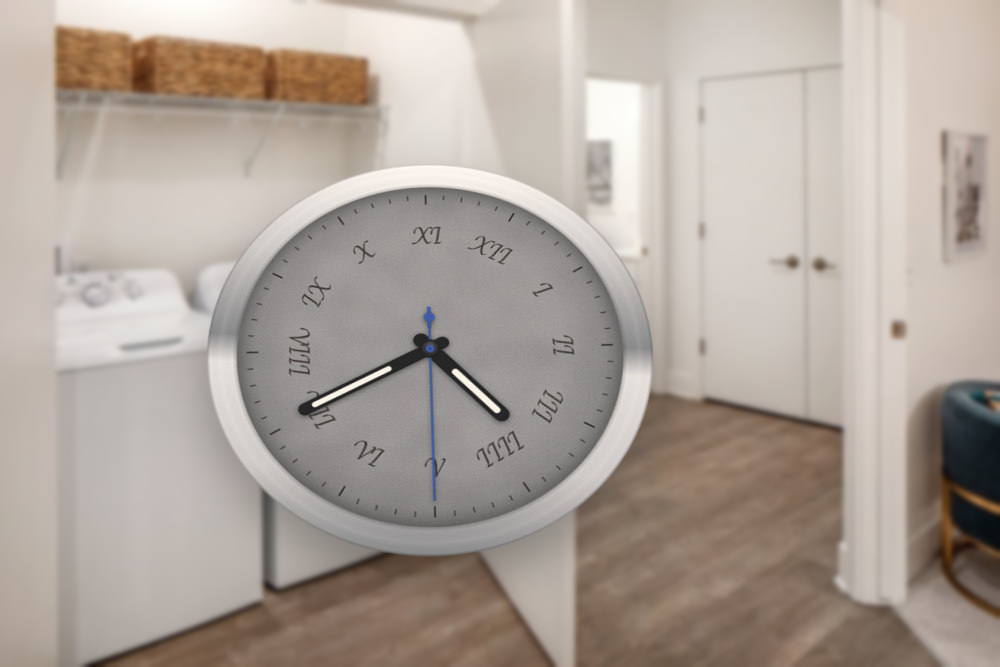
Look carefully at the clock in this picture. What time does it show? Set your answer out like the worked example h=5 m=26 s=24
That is h=3 m=35 s=25
